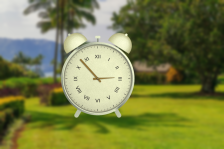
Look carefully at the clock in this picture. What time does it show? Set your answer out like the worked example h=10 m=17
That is h=2 m=53
